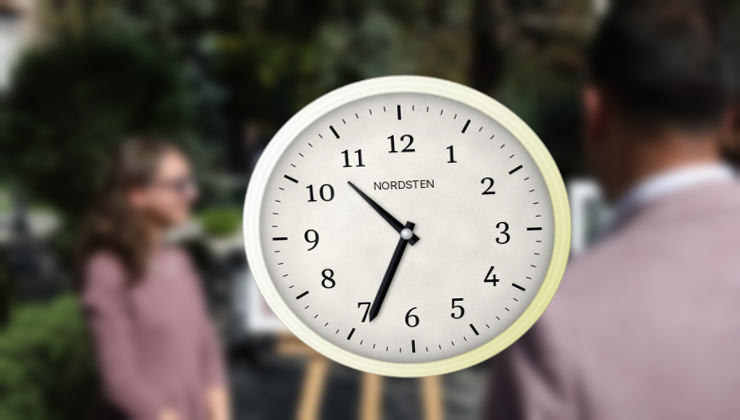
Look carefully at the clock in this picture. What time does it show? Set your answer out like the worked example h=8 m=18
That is h=10 m=34
